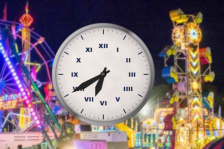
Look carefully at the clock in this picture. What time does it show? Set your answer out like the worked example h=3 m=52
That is h=6 m=40
